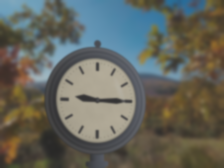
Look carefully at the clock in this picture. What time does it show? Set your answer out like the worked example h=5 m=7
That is h=9 m=15
